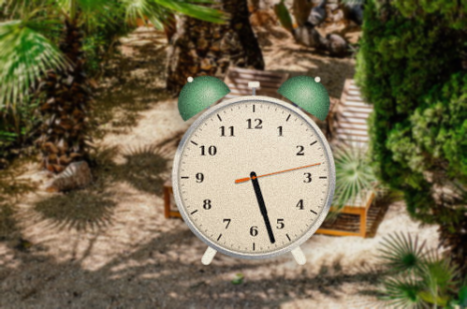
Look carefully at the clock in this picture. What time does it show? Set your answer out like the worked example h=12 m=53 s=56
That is h=5 m=27 s=13
